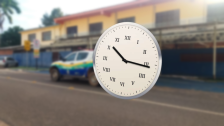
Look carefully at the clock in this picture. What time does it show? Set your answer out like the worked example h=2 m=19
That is h=10 m=16
